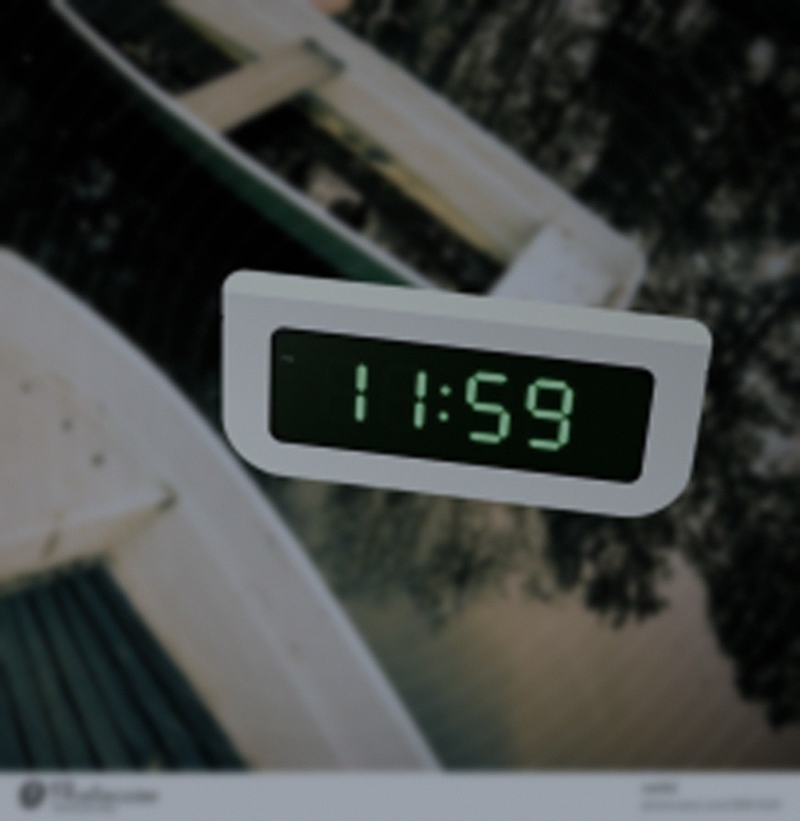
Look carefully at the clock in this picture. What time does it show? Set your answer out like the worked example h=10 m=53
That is h=11 m=59
